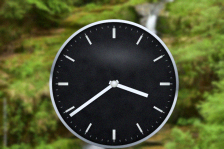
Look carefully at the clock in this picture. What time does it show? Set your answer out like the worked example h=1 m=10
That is h=3 m=39
